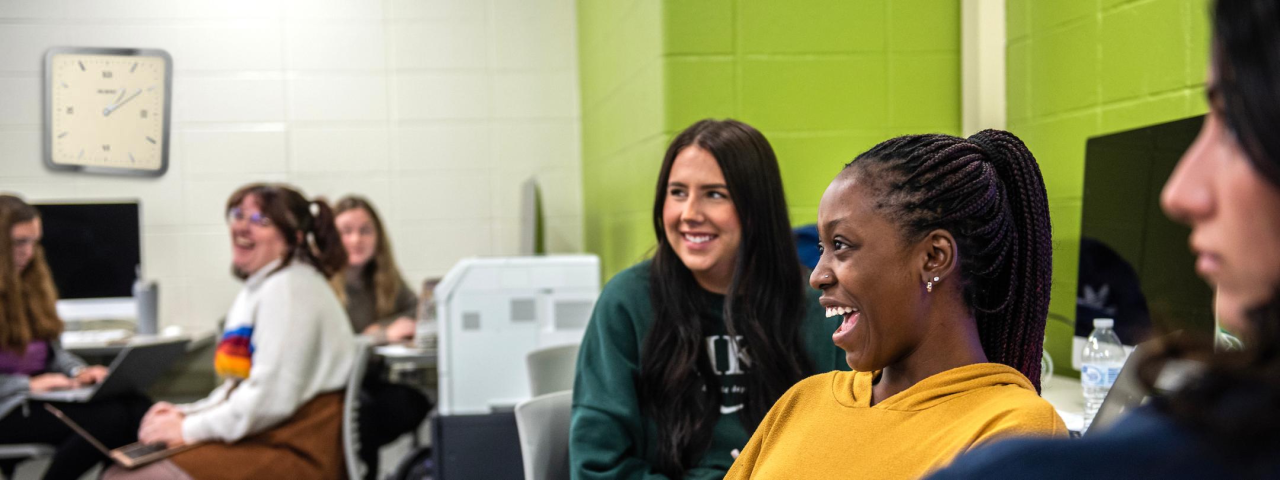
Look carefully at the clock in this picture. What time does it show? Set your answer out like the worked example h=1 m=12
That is h=1 m=9
